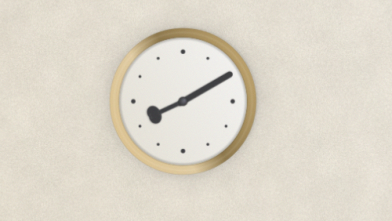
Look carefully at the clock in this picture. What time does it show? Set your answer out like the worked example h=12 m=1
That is h=8 m=10
